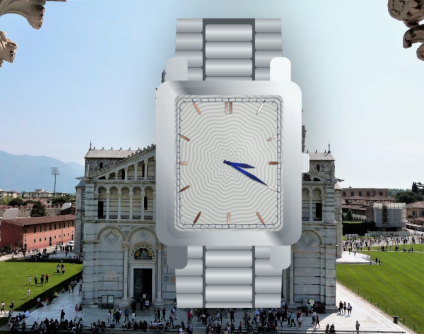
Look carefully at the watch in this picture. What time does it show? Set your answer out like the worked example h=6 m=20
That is h=3 m=20
